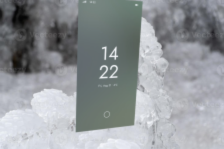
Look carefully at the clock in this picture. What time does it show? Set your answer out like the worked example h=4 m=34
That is h=14 m=22
